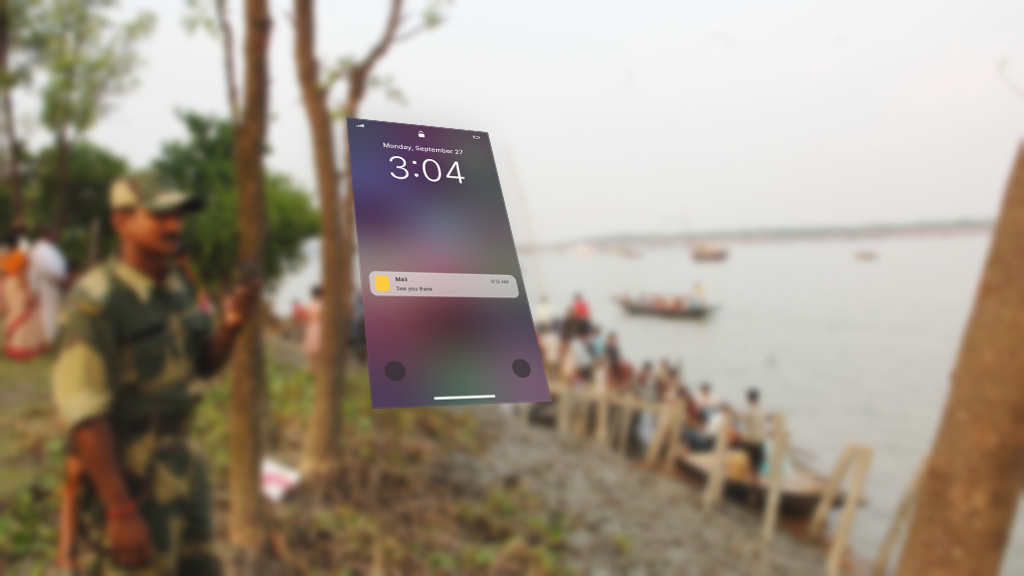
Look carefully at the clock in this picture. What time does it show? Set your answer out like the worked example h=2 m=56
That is h=3 m=4
